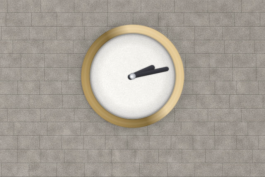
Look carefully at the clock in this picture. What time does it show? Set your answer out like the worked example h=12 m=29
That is h=2 m=13
